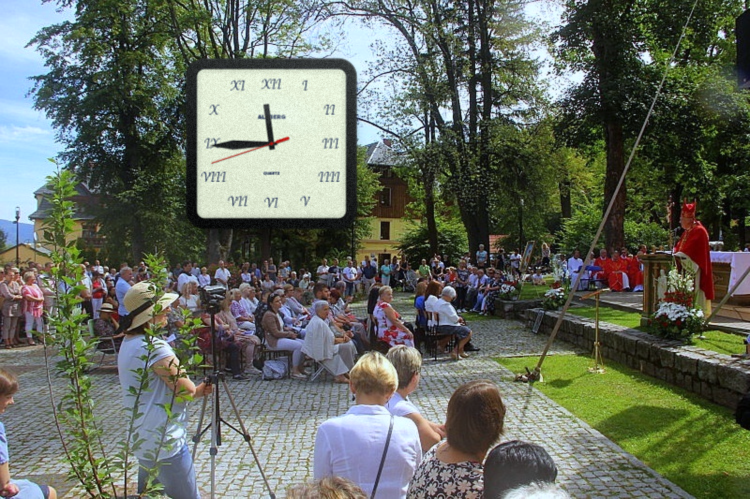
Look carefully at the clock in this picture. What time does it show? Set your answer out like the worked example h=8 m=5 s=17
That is h=11 m=44 s=42
